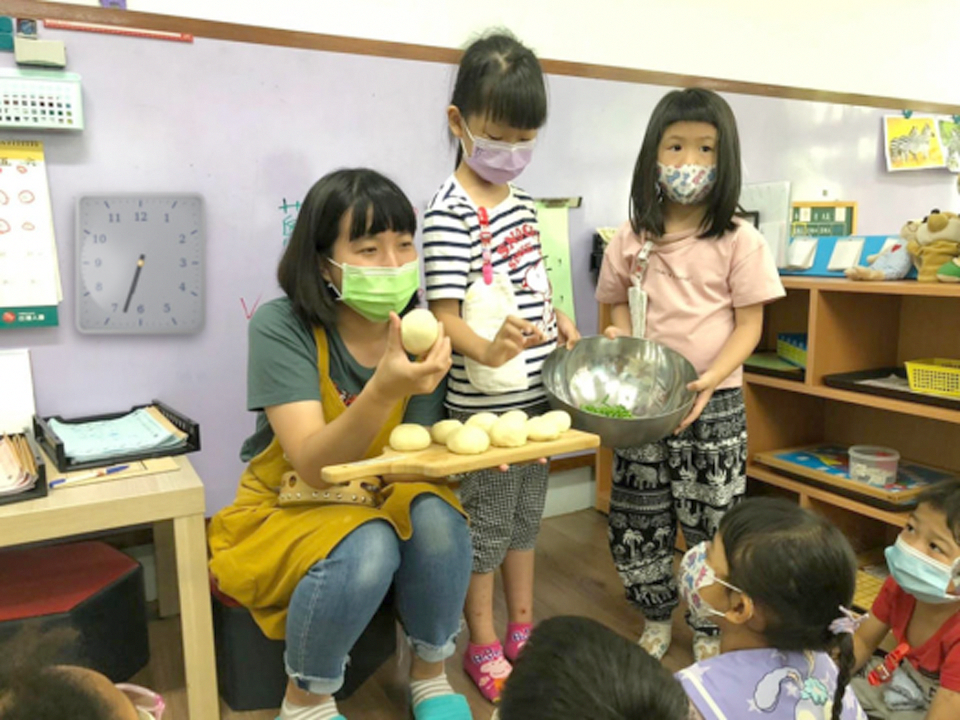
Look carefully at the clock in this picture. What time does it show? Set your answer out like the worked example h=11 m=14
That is h=6 m=33
